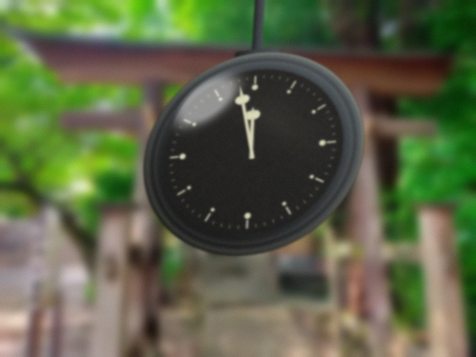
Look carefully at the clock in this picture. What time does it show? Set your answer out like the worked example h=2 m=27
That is h=11 m=58
